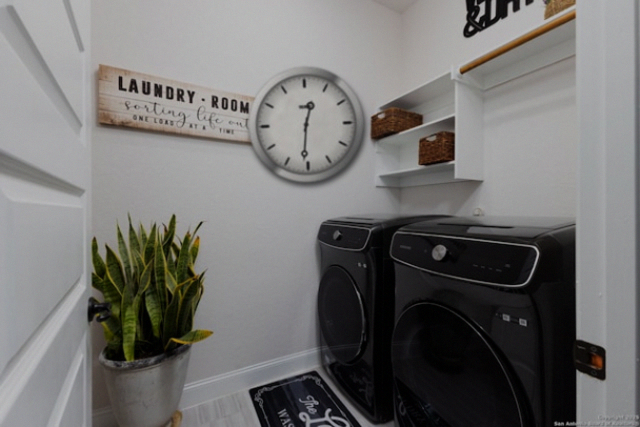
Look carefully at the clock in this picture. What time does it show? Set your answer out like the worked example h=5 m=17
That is h=12 m=31
